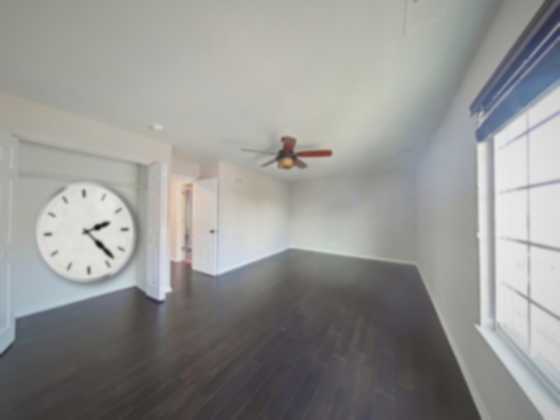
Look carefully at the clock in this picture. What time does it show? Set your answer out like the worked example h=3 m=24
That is h=2 m=23
